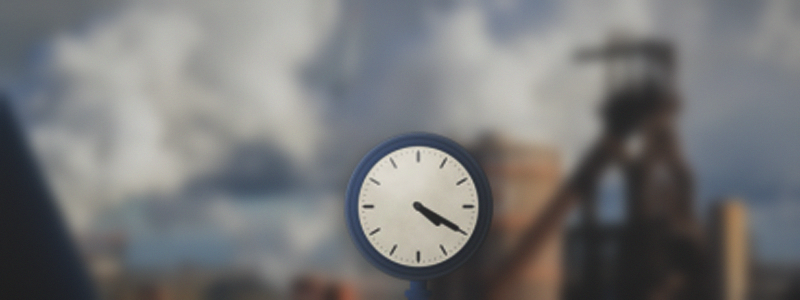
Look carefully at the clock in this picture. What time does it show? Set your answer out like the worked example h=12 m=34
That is h=4 m=20
